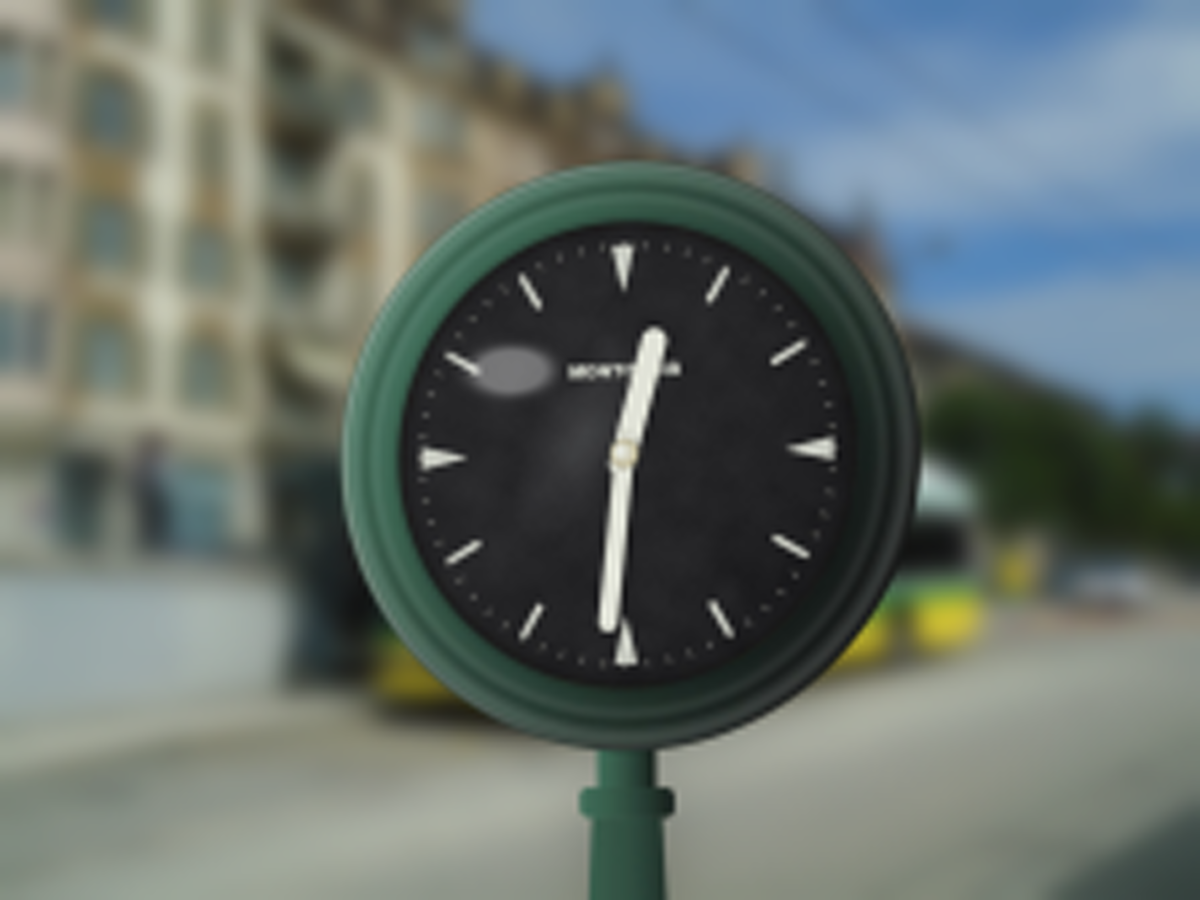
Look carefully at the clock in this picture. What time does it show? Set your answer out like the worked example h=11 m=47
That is h=12 m=31
